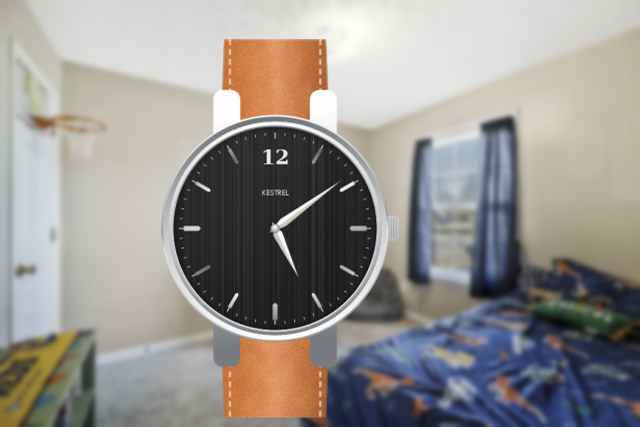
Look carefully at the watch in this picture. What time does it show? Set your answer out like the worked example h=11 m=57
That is h=5 m=9
